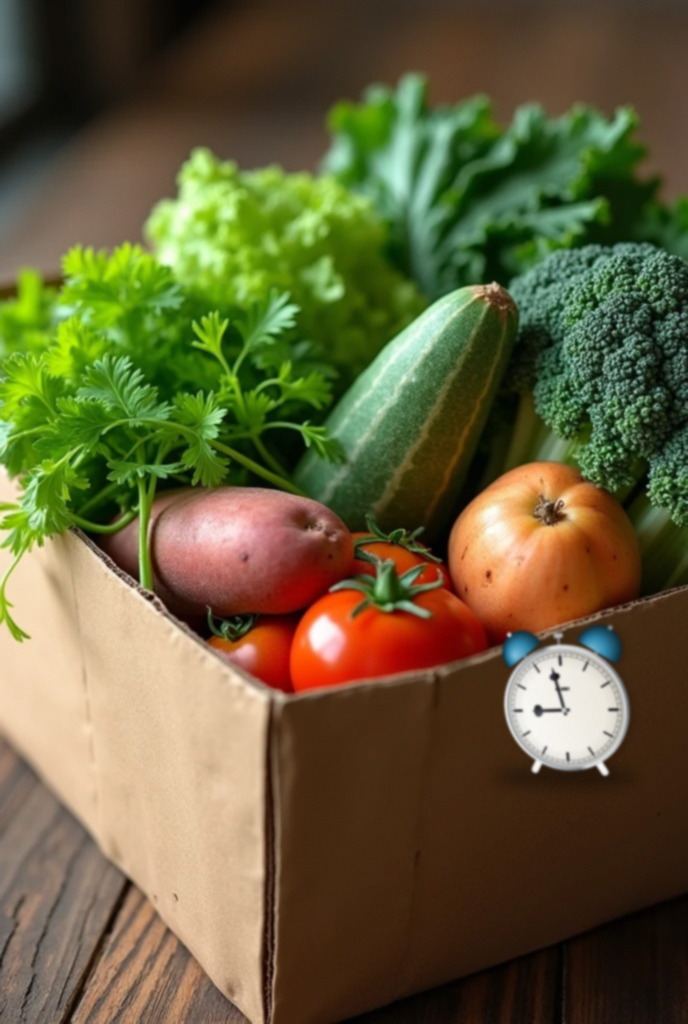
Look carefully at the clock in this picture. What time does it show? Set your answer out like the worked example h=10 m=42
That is h=8 m=58
